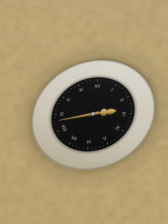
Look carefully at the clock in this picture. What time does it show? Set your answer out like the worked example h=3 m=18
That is h=2 m=43
